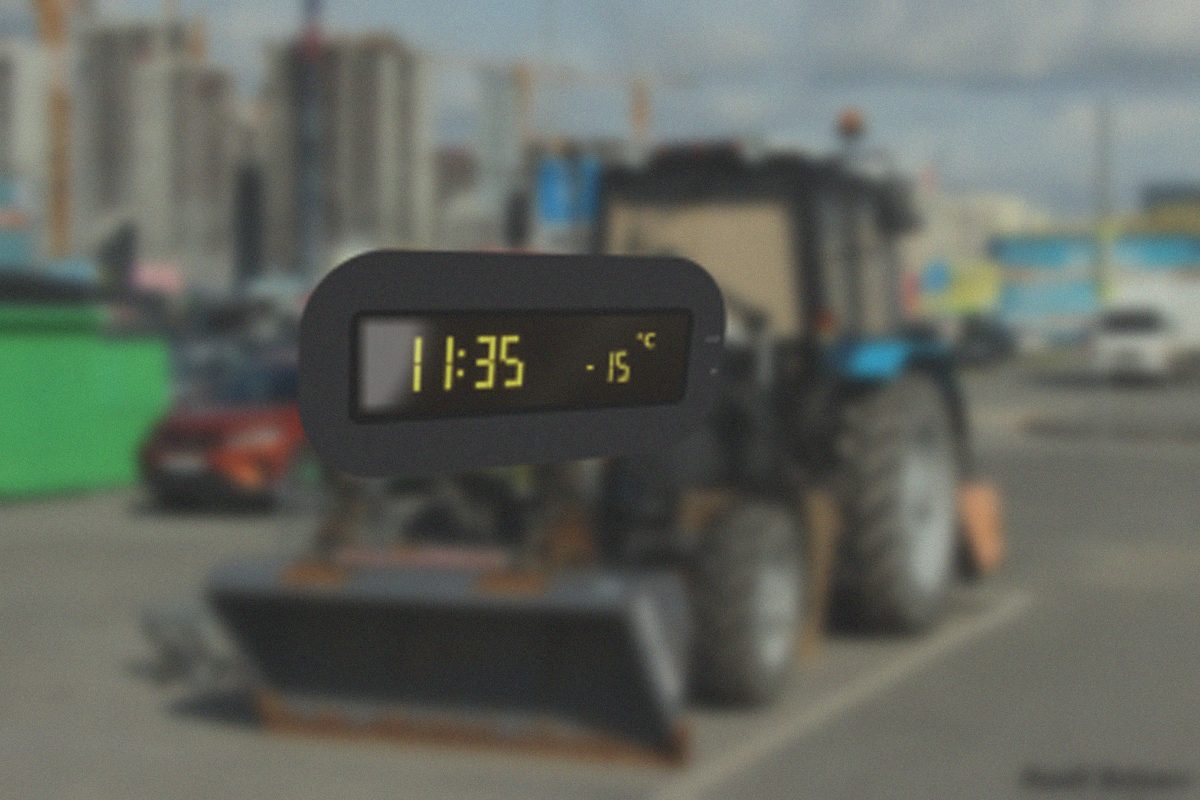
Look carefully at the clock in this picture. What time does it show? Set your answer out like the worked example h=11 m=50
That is h=11 m=35
